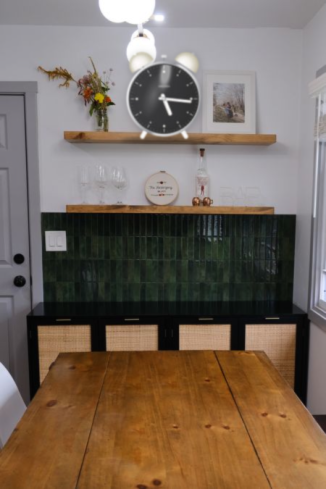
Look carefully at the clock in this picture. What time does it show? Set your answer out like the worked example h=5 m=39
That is h=5 m=16
